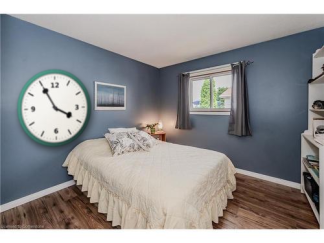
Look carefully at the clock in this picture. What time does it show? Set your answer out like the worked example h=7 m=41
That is h=3 m=55
